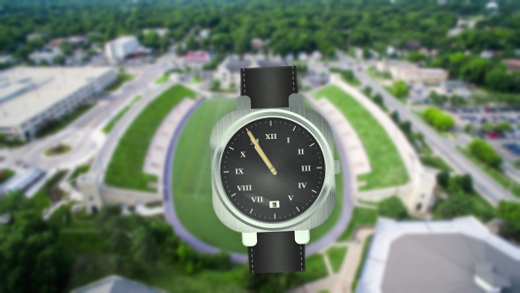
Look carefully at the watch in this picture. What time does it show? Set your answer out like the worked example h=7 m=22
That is h=10 m=55
